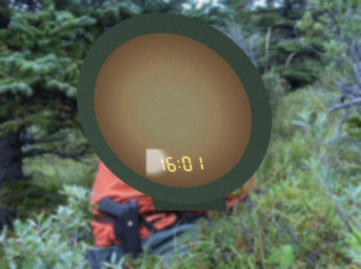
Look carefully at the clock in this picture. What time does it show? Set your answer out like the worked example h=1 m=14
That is h=16 m=1
